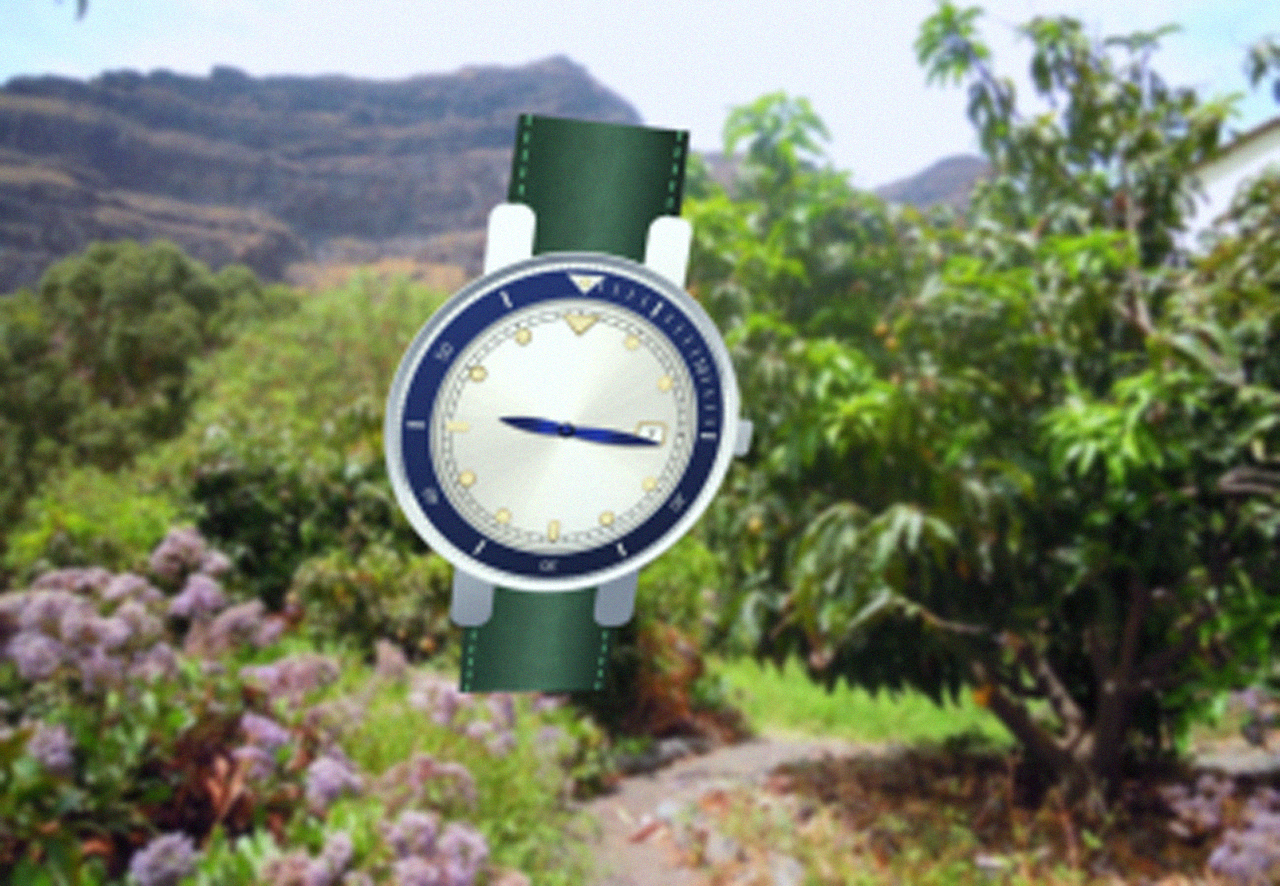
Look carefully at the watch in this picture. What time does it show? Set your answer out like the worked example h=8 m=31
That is h=9 m=16
